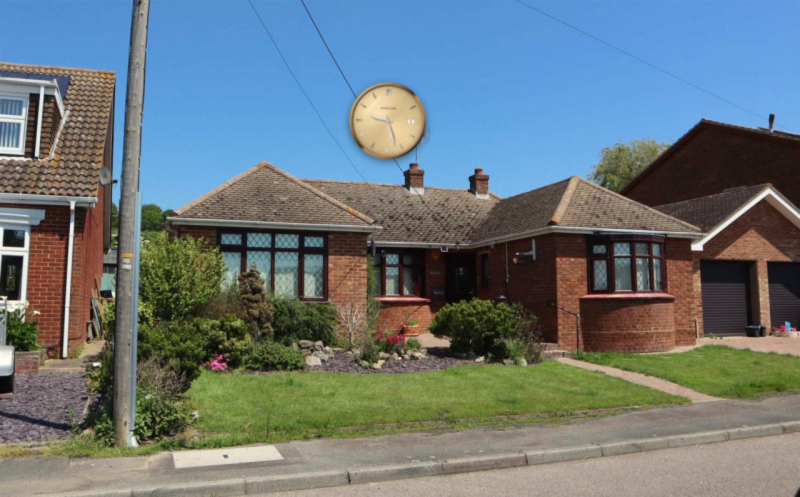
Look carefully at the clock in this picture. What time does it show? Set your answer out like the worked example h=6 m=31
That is h=9 m=27
